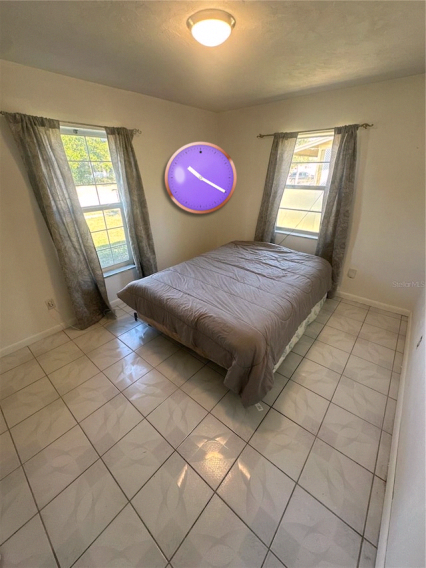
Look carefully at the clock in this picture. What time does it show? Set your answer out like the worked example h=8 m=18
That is h=10 m=20
